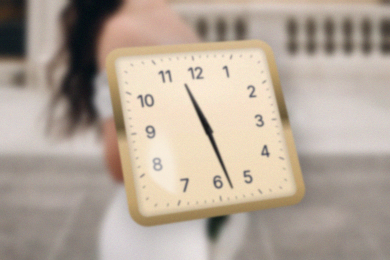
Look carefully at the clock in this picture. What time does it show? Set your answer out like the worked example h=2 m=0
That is h=11 m=28
